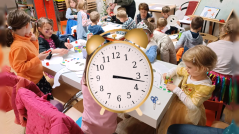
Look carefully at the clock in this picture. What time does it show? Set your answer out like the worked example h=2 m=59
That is h=3 m=17
